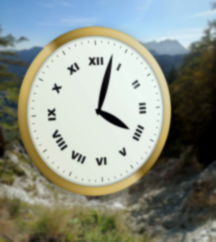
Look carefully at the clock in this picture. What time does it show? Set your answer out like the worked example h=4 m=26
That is h=4 m=3
